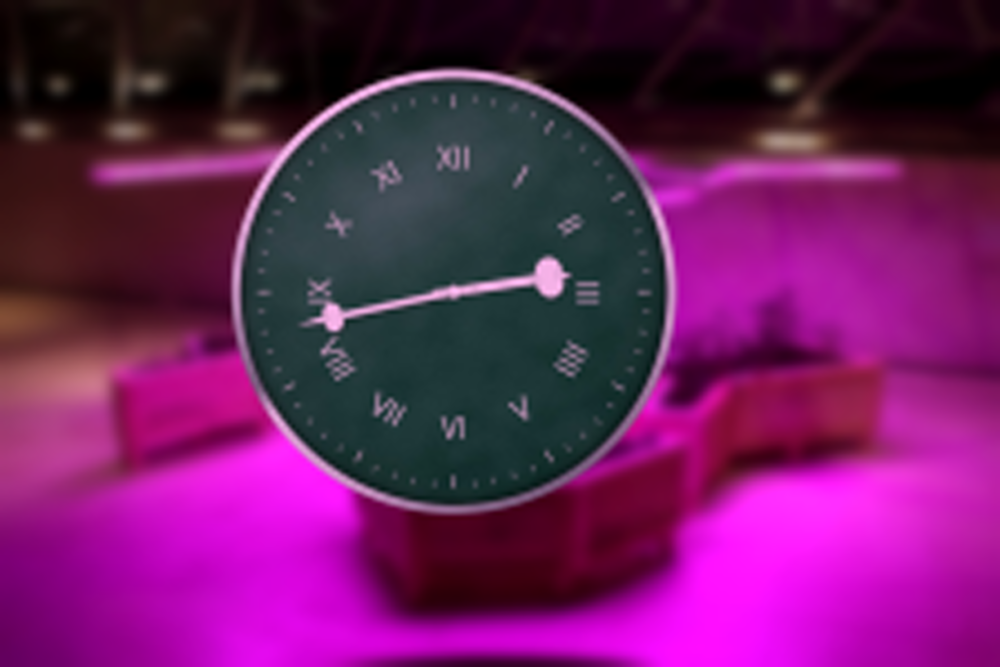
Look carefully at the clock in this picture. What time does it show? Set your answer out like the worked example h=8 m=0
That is h=2 m=43
